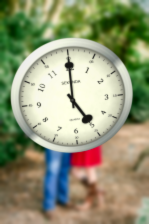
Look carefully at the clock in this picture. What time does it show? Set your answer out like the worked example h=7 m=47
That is h=5 m=0
